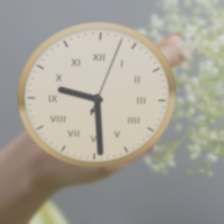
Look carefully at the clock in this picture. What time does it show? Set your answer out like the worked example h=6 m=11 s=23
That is h=9 m=29 s=3
